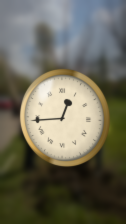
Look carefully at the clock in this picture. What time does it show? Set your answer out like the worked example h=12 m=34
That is h=12 m=44
